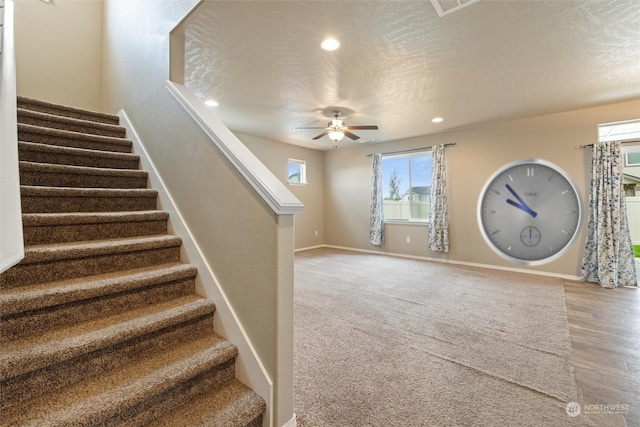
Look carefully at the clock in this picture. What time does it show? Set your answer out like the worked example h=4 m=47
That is h=9 m=53
